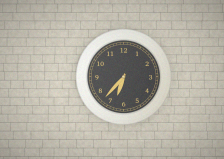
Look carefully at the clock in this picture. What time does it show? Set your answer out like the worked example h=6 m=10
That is h=6 m=37
